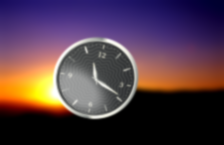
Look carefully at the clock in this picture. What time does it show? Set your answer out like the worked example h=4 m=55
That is h=11 m=19
